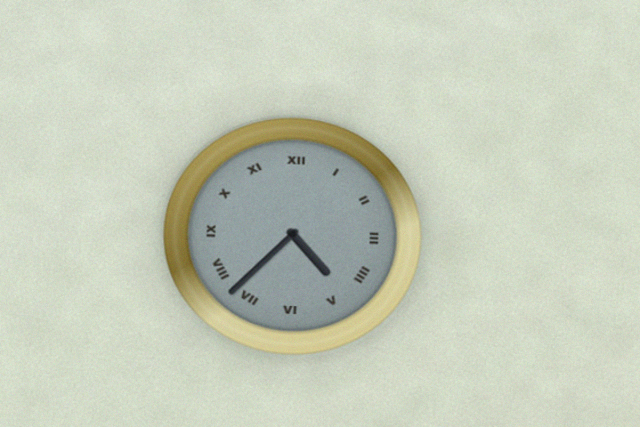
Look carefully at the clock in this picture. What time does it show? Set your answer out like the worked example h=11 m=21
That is h=4 m=37
